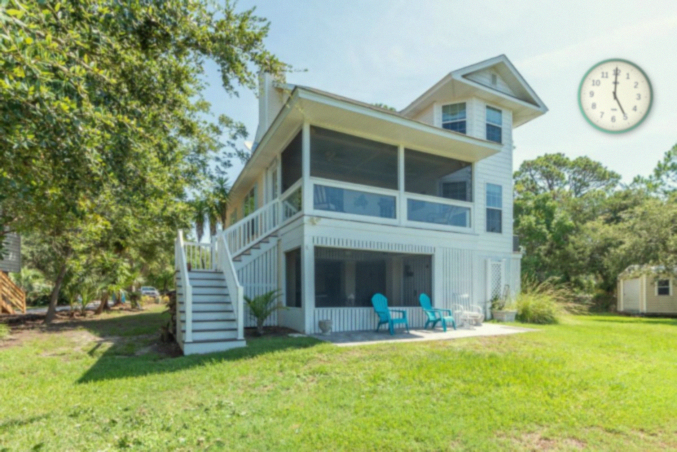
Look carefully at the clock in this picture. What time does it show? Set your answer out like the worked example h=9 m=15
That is h=5 m=0
